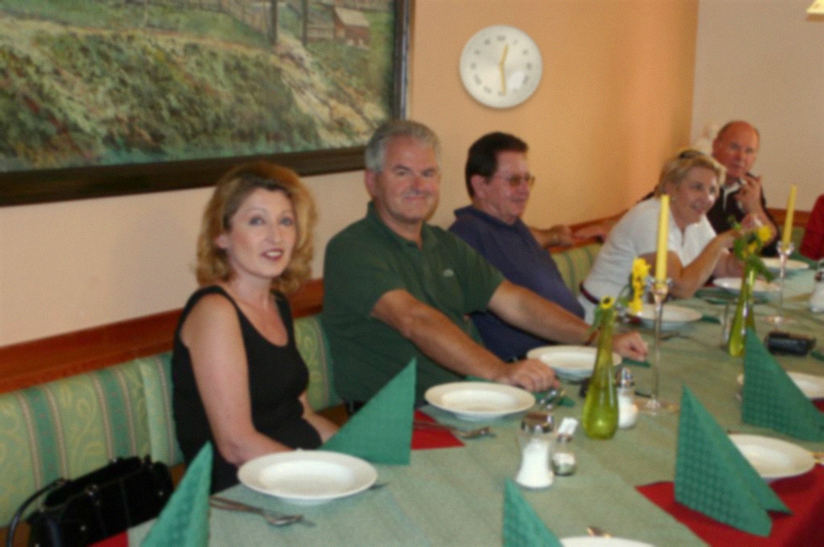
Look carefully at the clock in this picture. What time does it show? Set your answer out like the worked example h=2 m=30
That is h=12 m=29
